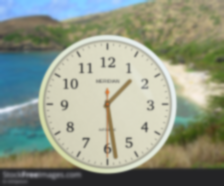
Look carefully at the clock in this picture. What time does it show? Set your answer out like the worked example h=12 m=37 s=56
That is h=1 m=28 s=30
